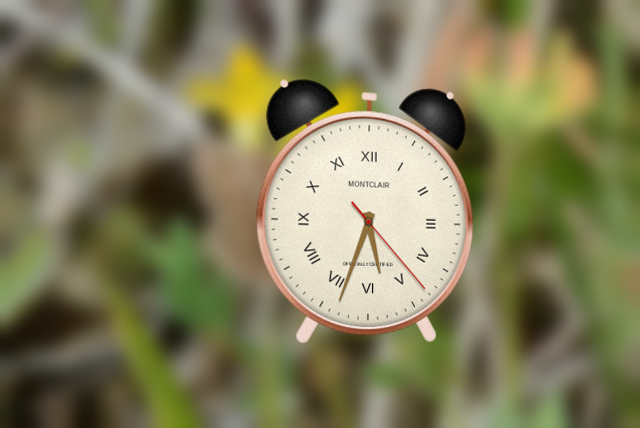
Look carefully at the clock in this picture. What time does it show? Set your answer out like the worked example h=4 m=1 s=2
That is h=5 m=33 s=23
